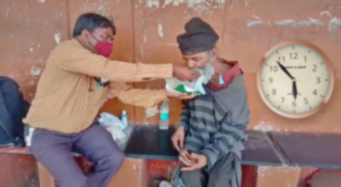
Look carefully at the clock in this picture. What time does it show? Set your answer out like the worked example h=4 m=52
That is h=5 m=53
